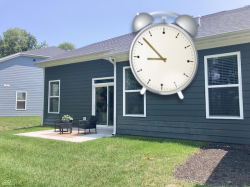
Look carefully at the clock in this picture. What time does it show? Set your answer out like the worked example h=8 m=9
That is h=8 m=52
